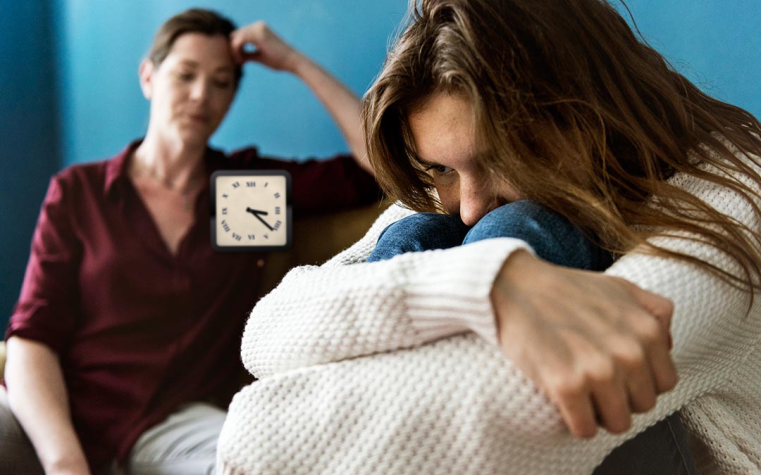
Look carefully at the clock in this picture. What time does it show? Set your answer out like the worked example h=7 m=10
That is h=3 m=22
